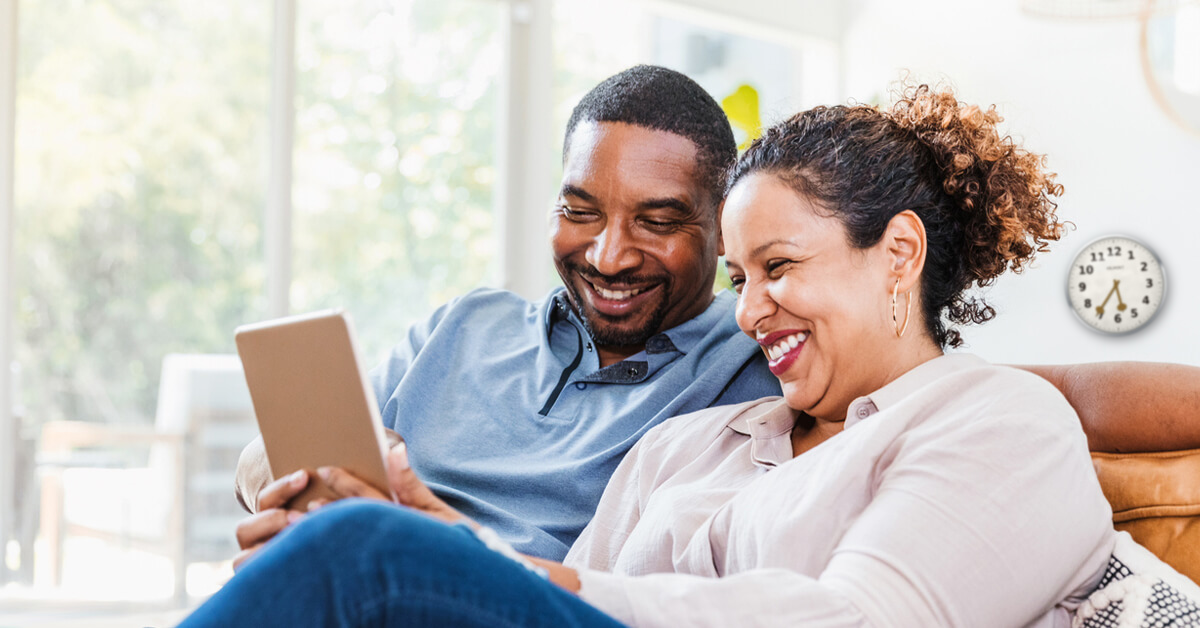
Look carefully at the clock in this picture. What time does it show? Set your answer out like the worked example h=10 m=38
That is h=5 m=36
